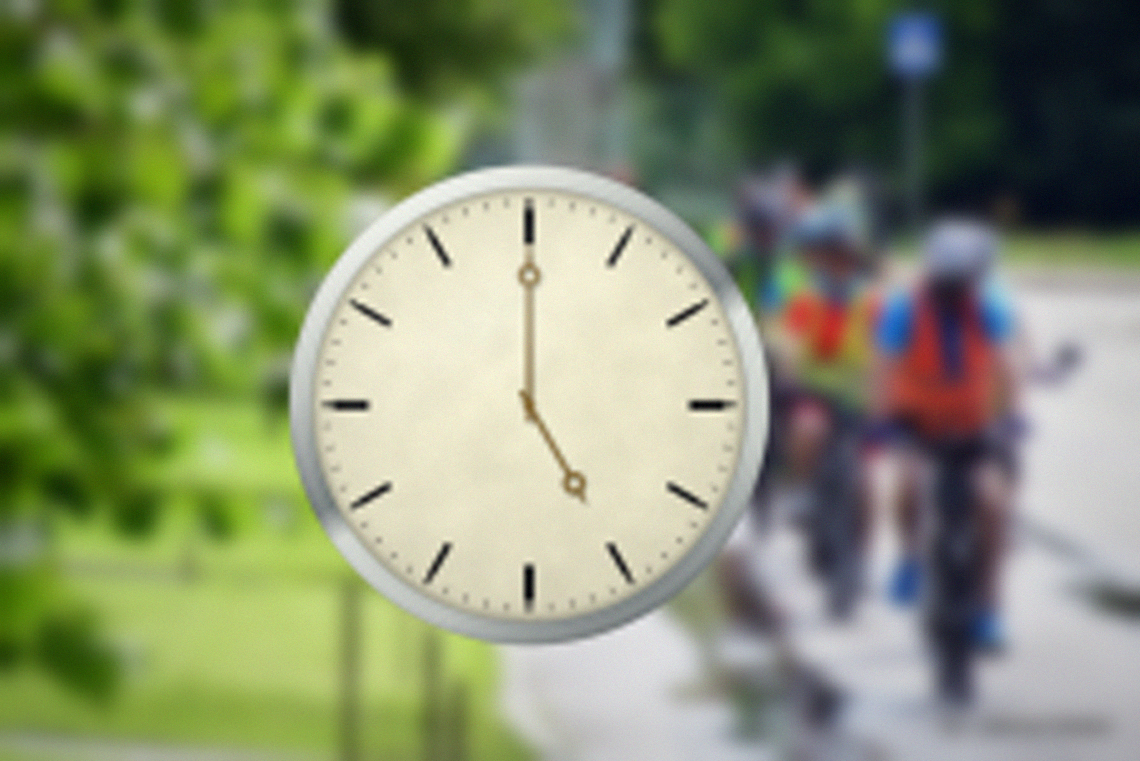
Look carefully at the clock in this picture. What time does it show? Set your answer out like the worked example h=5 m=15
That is h=5 m=0
